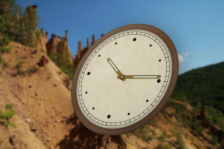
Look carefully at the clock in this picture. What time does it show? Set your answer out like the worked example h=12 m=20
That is h=10 m=14
